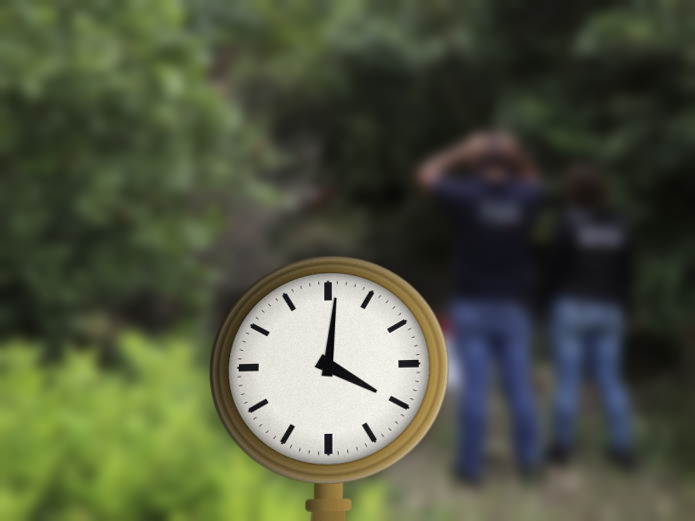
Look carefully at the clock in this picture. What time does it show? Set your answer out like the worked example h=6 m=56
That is h=4 m=1
